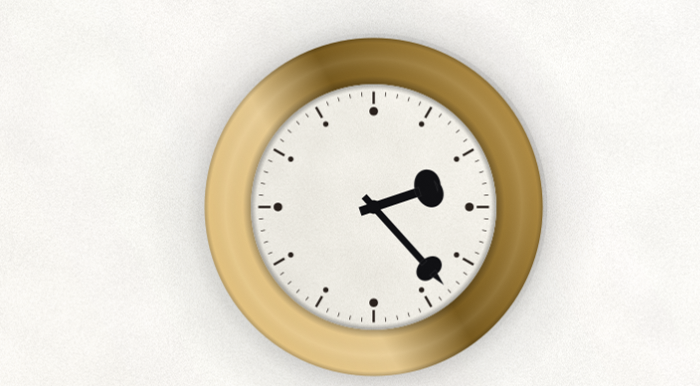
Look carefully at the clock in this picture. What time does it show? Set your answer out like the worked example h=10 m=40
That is h=2 m=23
